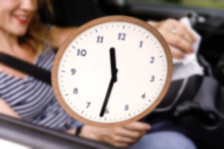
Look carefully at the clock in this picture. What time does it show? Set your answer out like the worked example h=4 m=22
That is h=11 m=31
